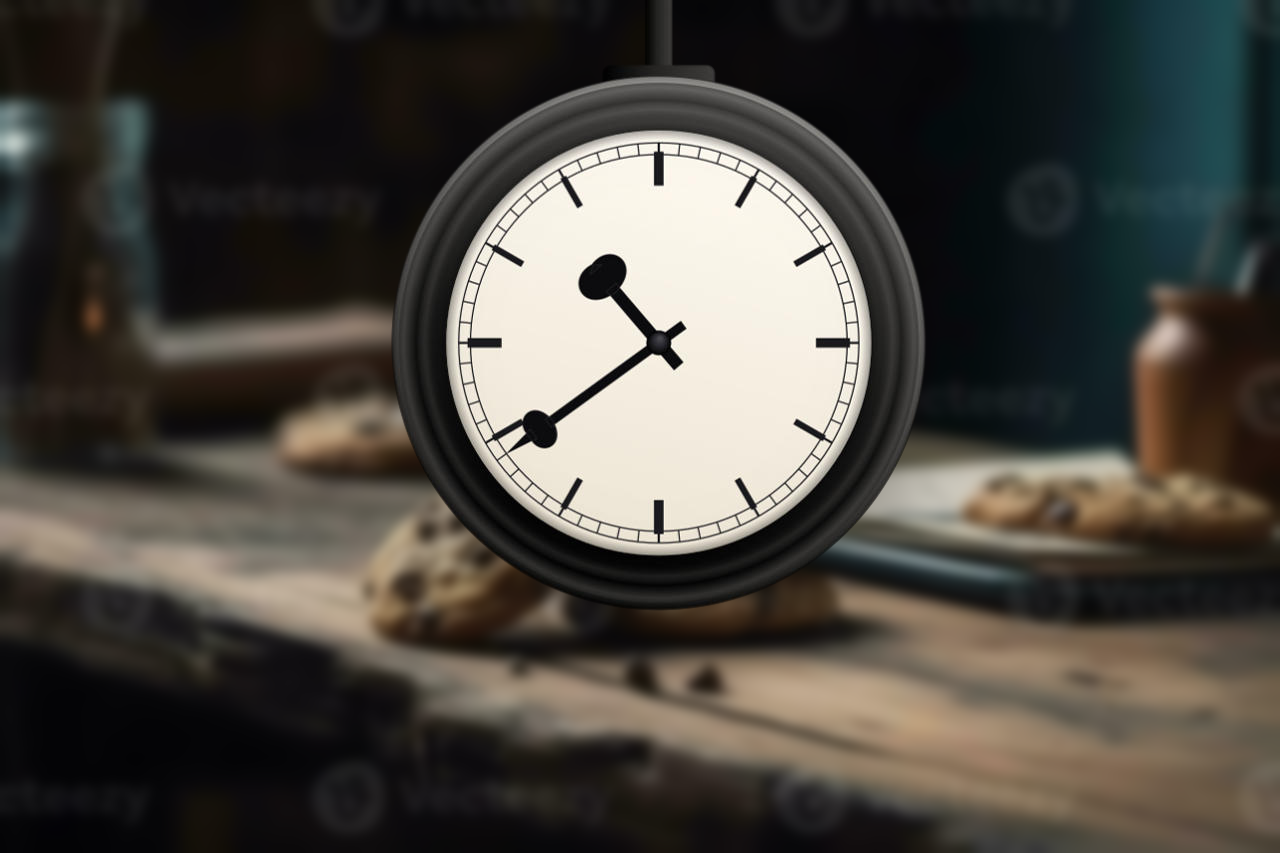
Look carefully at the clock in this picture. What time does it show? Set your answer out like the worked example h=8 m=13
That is h=10 m=39
